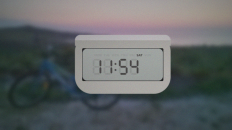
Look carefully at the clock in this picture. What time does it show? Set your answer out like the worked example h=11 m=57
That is h=11 m=54
